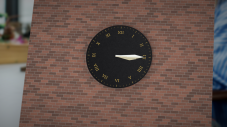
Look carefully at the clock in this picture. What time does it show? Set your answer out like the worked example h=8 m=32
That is h=3 m=15
